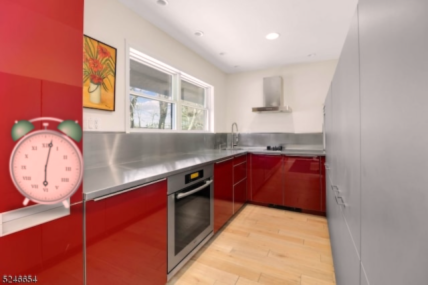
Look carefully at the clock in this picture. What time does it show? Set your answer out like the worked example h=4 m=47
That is h=6 m=2
